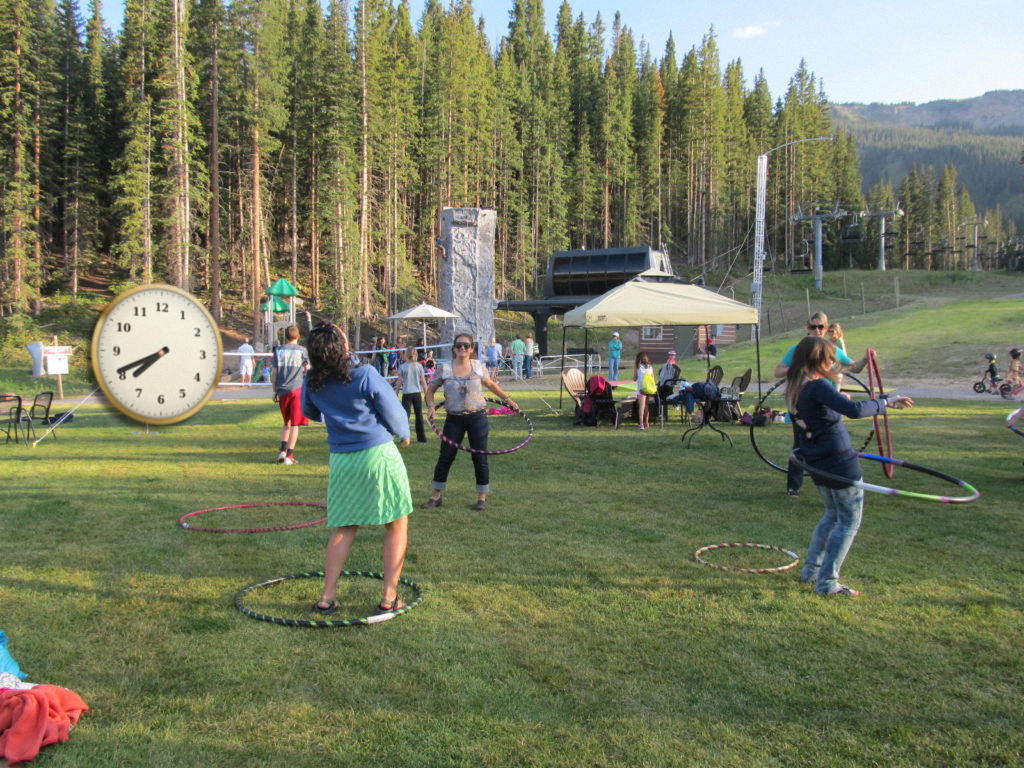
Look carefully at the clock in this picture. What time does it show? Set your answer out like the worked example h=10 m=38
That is h=7 m=41
